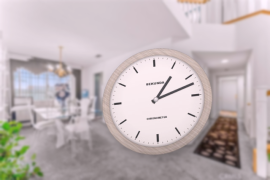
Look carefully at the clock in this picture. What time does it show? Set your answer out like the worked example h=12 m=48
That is h=1 m=12
